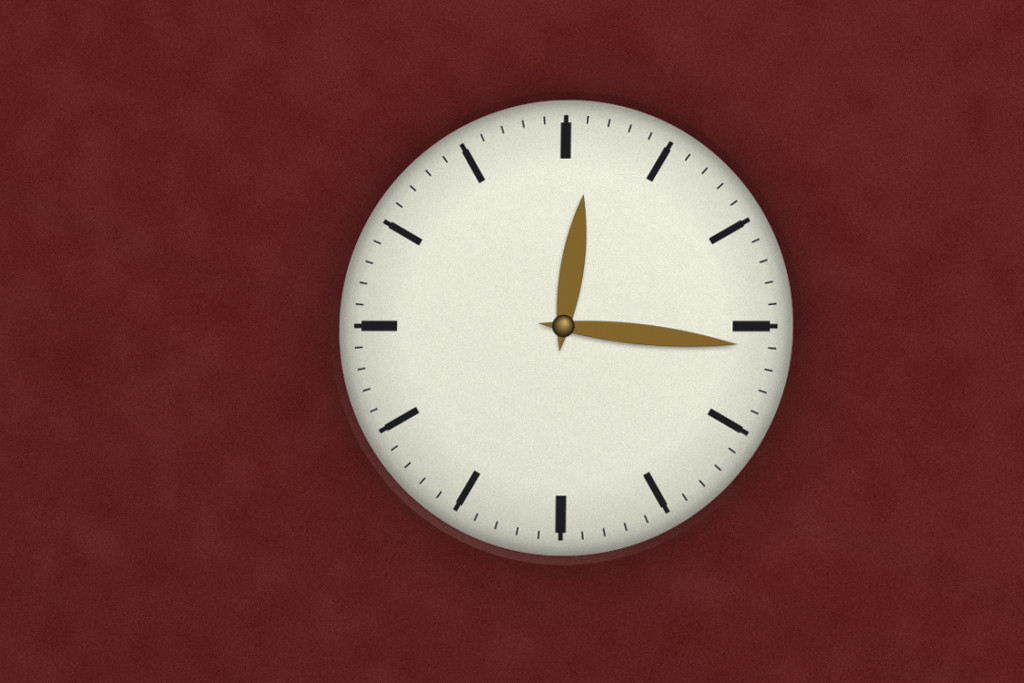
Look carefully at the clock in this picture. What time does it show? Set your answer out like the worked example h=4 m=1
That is h=12 m=16
